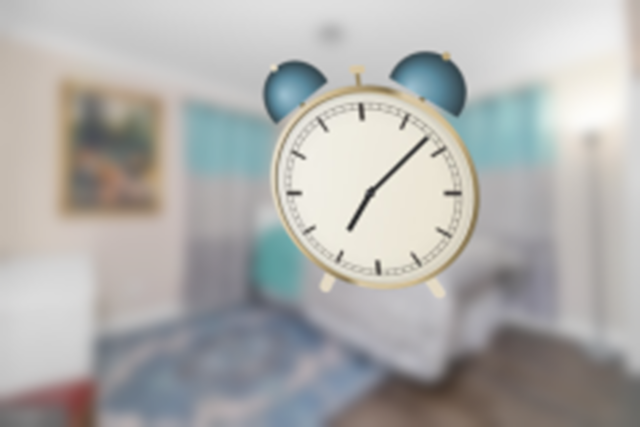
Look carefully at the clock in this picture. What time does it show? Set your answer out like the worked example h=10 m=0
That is h=7 m=8
